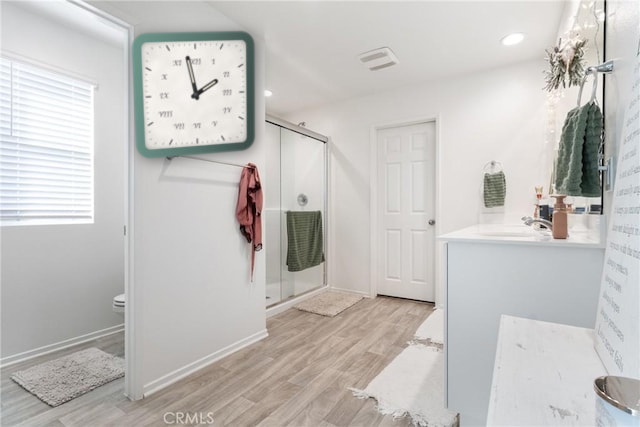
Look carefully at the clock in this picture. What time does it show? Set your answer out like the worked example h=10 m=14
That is h=1 m=58
